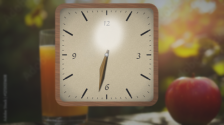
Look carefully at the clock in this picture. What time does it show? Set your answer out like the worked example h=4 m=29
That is h=6 m=32
